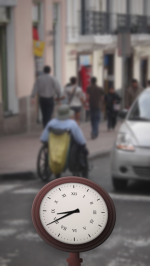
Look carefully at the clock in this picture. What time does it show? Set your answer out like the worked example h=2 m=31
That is h=8 m=40
